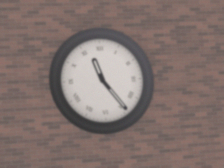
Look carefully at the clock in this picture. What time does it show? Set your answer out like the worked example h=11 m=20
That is h=11 m=24
